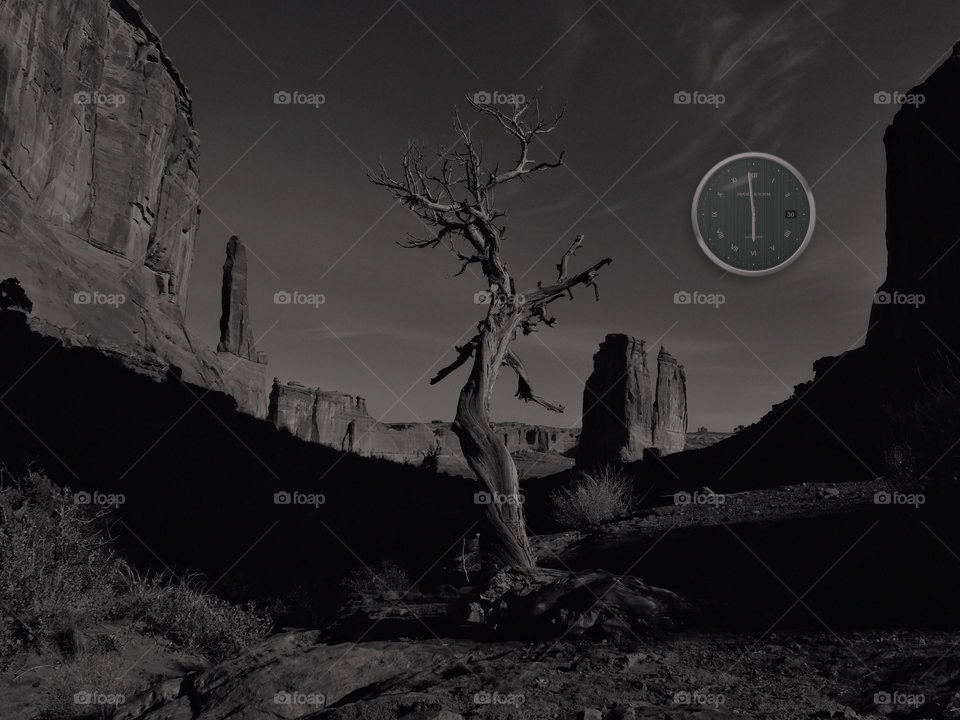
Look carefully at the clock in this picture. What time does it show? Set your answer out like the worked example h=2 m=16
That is h=5 m=59
